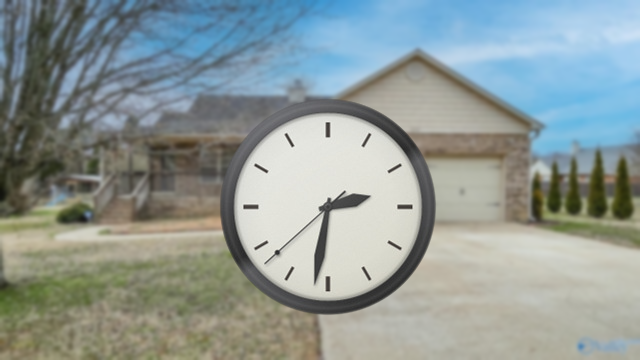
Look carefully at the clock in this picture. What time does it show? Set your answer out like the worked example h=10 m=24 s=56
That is h=2 m=31 s=38
